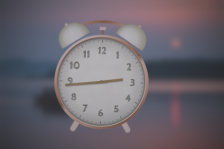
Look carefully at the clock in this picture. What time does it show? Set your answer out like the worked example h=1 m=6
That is h=2 m=44
